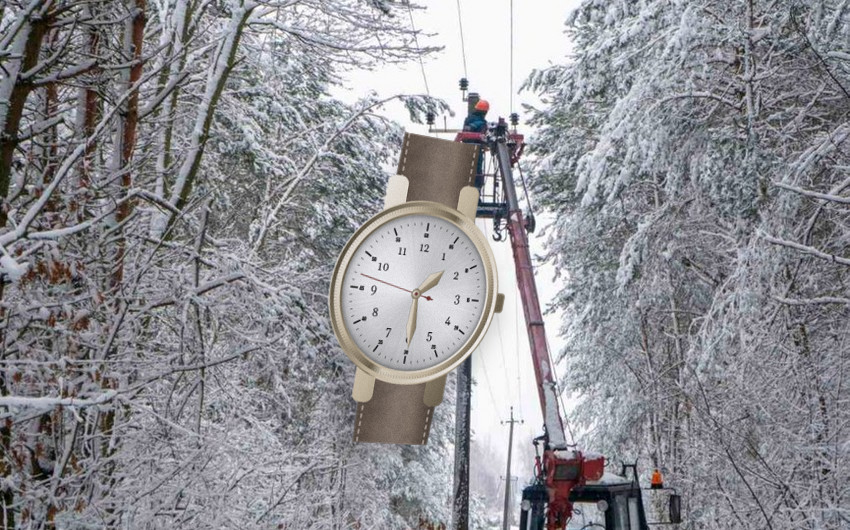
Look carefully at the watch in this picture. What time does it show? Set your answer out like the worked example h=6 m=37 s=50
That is h=1 m=29 s=47
